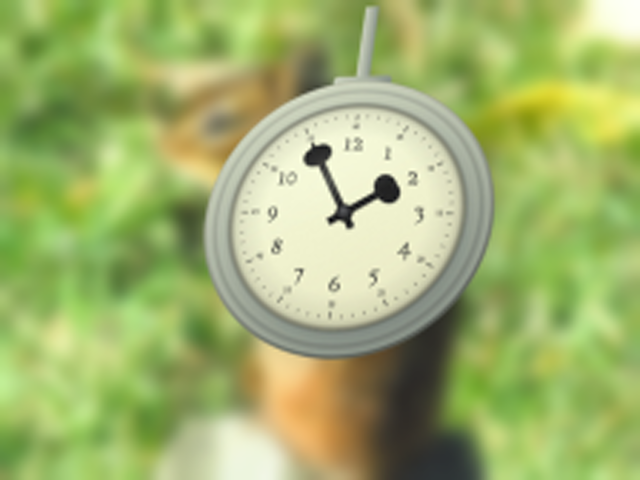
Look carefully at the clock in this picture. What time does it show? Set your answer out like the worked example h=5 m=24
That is h=1 m=55
